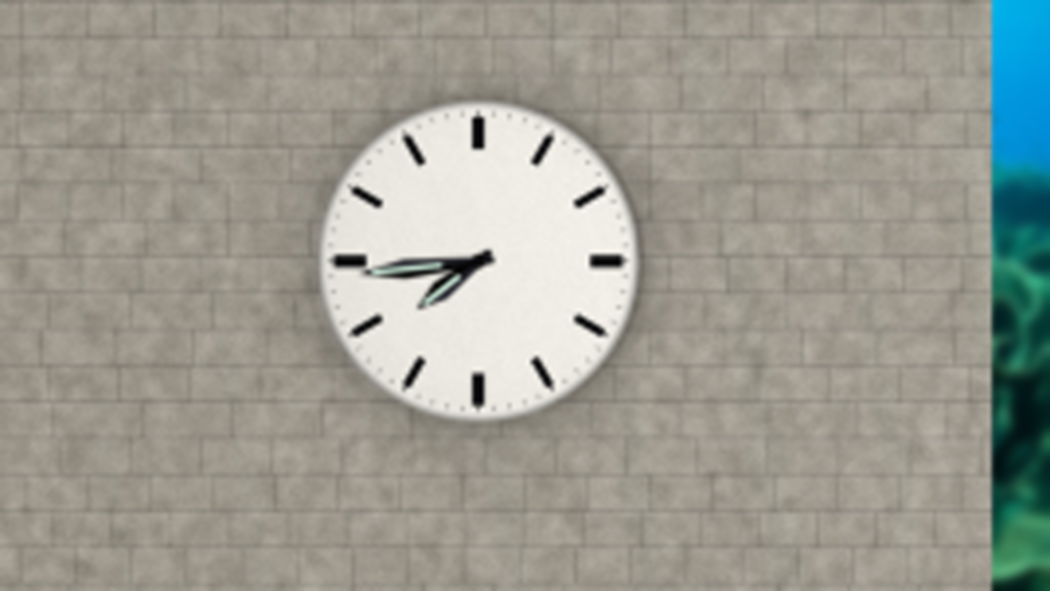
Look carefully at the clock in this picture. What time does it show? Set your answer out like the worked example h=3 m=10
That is h=7 m=44
